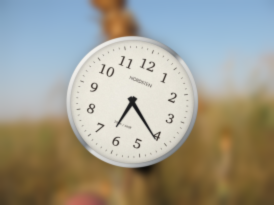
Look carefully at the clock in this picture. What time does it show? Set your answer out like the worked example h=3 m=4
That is h=6 m=21
